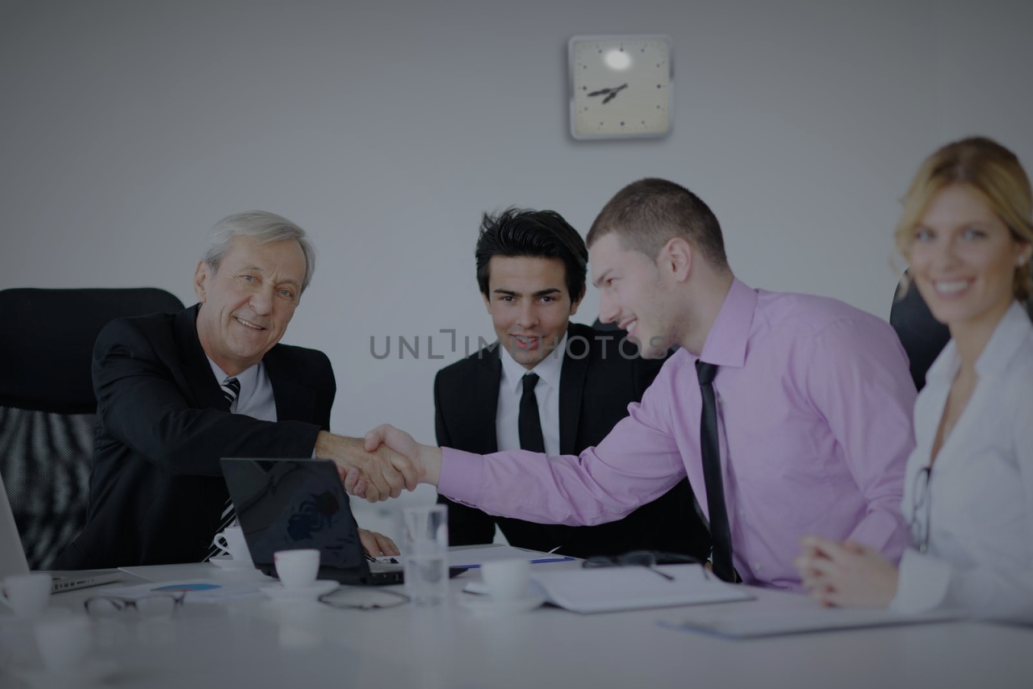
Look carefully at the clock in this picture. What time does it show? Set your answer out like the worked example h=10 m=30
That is h=7 m=43
